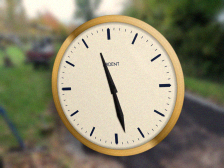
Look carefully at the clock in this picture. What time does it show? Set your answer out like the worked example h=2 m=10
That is h=11 m=28
